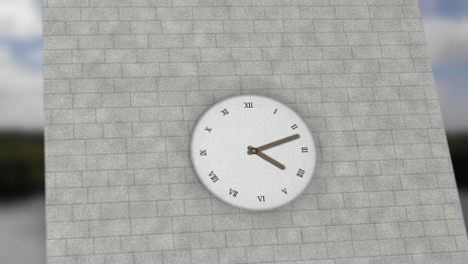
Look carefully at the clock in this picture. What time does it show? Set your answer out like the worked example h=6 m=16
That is h=4 m=12
